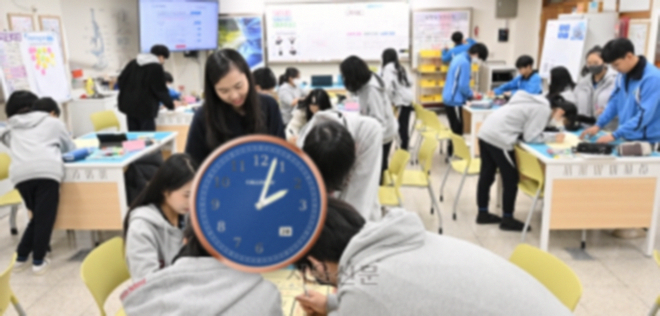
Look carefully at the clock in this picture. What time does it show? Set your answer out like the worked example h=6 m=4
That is h=2 m=3
